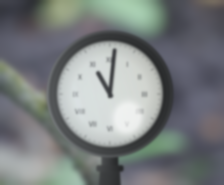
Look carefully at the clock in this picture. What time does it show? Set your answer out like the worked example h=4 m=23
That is h=11 m=1
